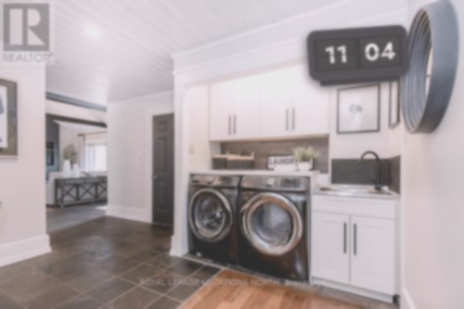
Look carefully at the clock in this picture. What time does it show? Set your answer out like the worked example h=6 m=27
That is h=11 m=4
